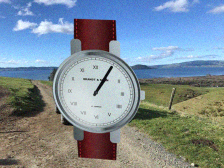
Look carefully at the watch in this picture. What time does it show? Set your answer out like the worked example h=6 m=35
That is h=1 m=5
